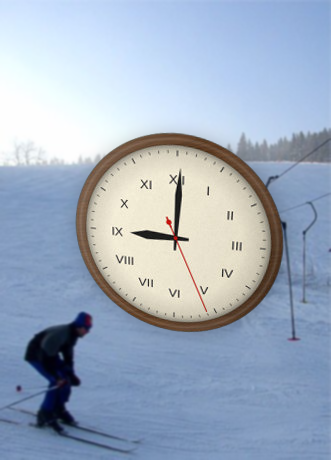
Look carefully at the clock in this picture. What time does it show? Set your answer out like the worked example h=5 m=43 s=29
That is h=9 m=0 s=26
